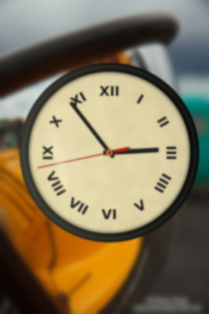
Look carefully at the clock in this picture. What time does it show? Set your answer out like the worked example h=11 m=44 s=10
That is h=2 m=53 s=43
